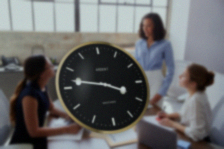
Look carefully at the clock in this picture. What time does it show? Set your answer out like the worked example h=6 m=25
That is h=3 m=47
